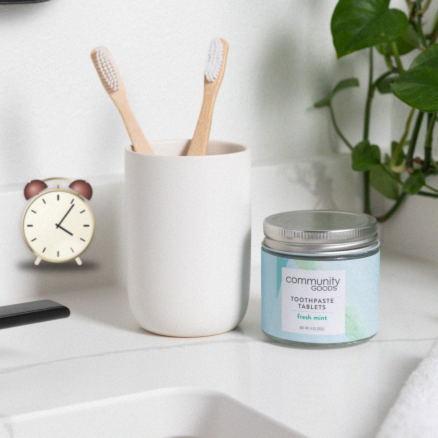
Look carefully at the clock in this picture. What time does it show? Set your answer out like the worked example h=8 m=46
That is h=4 m=6
